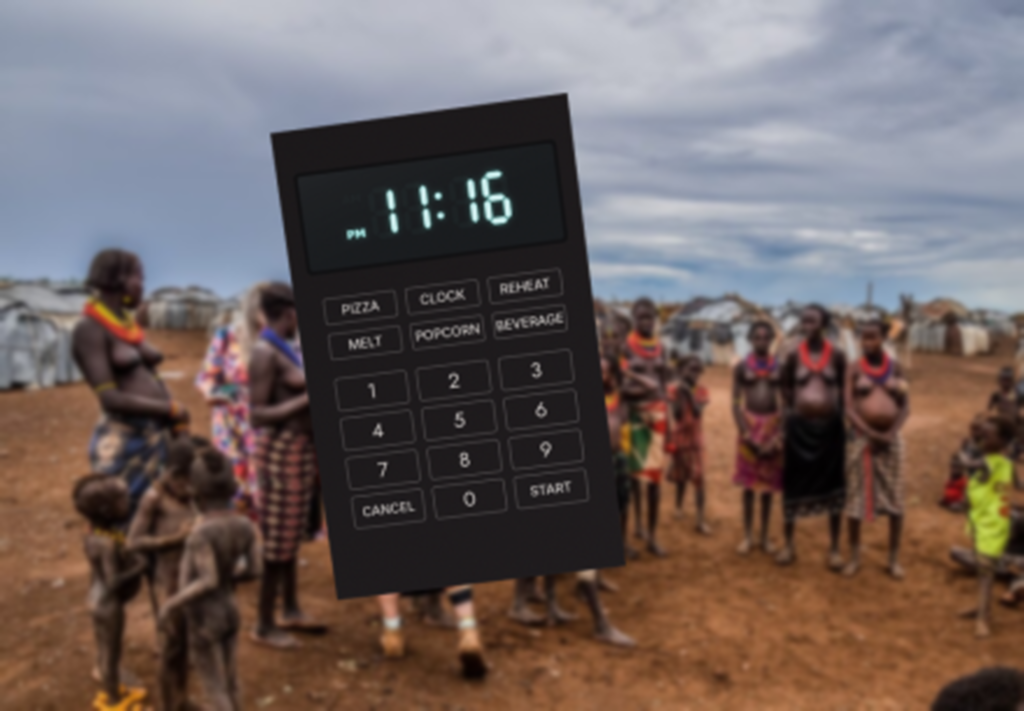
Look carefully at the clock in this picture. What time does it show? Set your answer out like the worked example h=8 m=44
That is h=11 m=16
